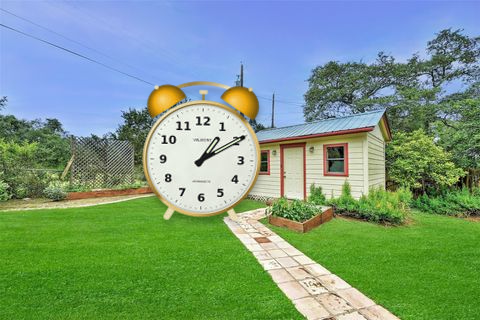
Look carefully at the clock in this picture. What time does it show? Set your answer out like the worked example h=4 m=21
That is h=1 m=10
